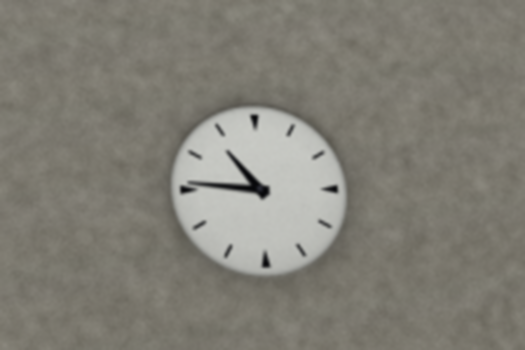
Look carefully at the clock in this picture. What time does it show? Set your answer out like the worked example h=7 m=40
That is h=10 m=46
